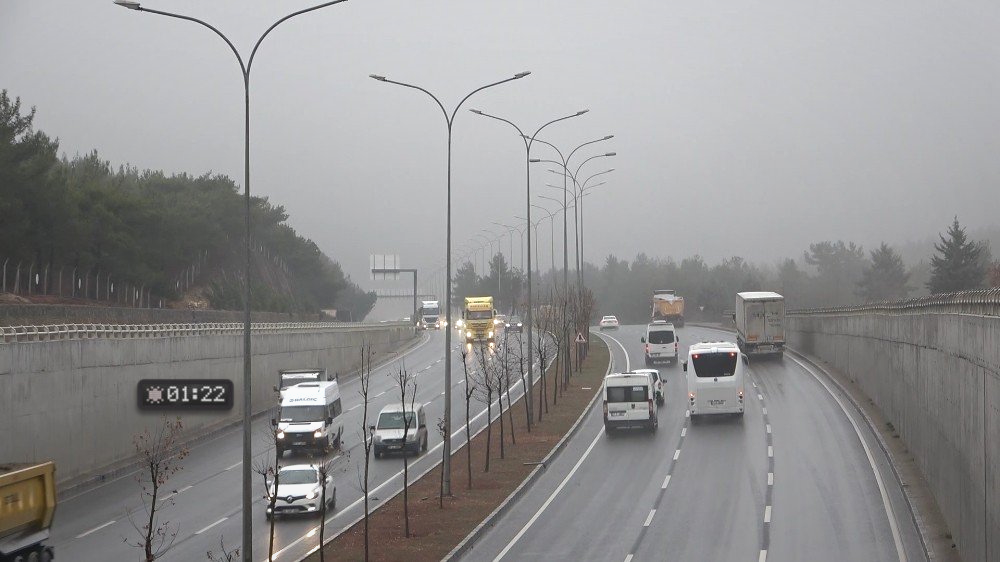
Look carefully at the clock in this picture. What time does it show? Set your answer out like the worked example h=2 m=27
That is h=1 m=22
